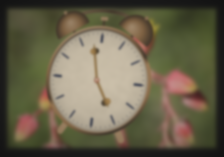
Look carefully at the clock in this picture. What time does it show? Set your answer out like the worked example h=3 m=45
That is h=4 m=58
